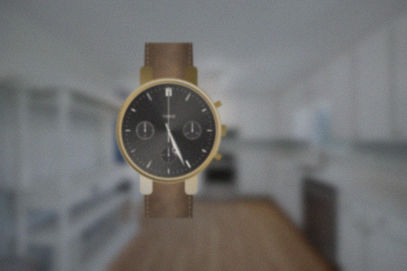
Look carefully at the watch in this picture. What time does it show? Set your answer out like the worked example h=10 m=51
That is h=5 m=26
